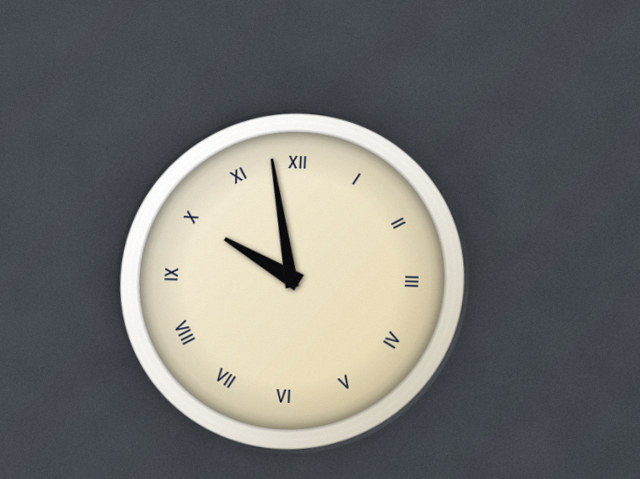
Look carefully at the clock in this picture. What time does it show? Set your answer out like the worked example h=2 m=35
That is h=9 m=58
